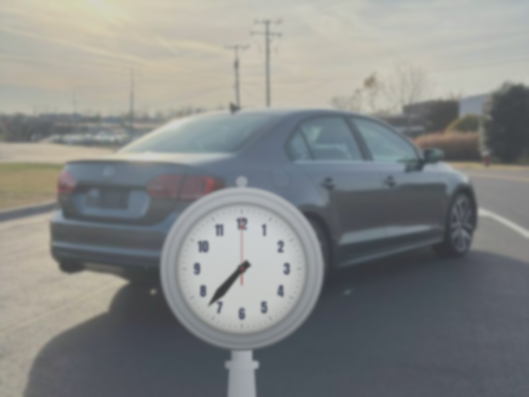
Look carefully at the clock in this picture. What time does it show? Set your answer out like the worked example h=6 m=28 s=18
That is h=7 m=37 s=0
